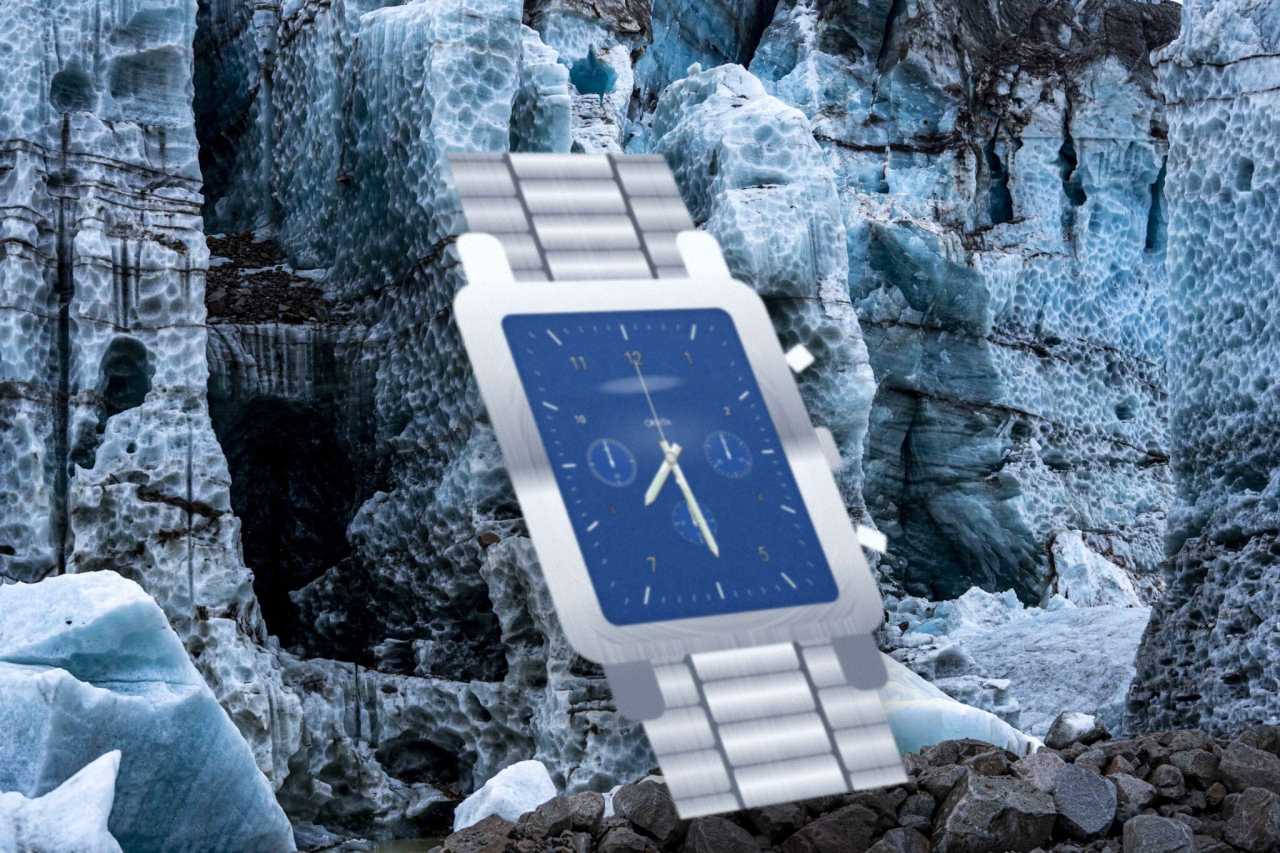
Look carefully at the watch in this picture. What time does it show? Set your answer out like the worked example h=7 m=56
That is h=7 m=29
